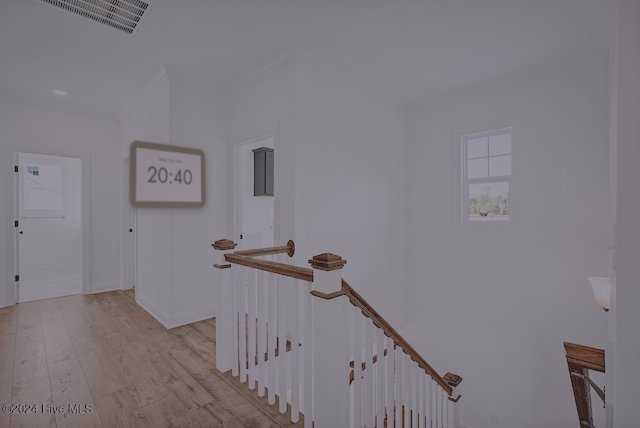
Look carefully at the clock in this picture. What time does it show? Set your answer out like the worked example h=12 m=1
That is h=20 m=40
